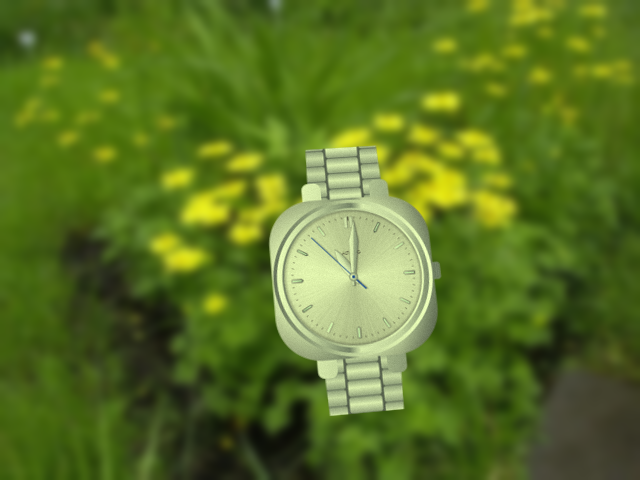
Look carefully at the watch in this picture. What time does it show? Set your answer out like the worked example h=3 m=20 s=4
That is h=11 m=0 s=53
